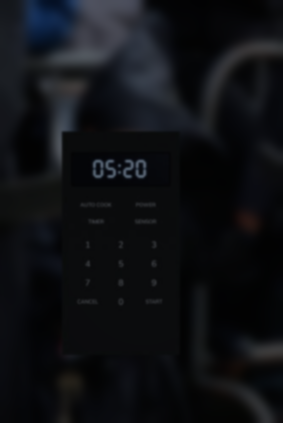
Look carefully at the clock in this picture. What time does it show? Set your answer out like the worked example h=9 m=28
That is h=5 m=20
